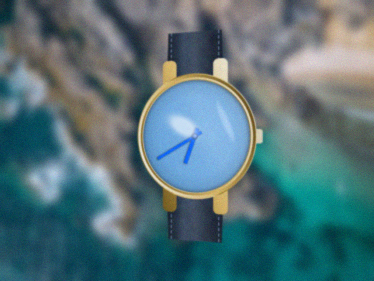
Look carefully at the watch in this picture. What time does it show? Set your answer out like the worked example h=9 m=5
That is h=6 m=40
